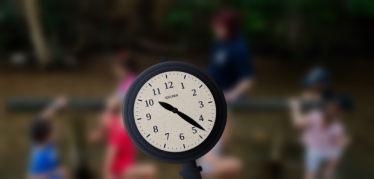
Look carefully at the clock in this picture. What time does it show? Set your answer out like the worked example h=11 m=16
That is h=10 m=23
